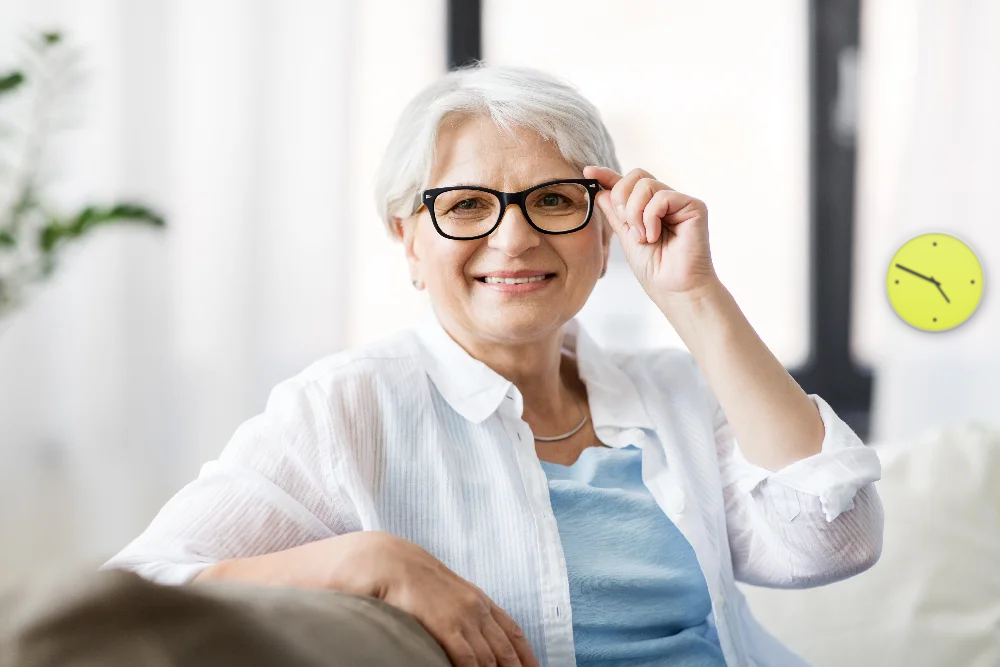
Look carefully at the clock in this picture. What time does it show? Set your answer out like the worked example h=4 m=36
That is h=4 m=49
